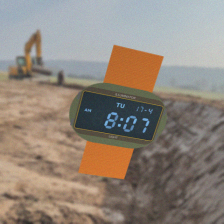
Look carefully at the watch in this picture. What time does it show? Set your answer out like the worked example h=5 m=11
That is h=8 m=7
